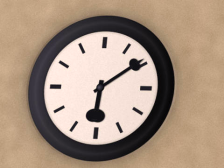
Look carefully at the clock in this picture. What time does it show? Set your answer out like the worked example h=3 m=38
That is h=6 m=9
